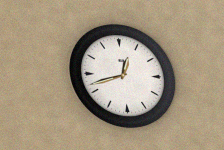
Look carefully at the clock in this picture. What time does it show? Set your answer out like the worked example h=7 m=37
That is h=12 m=42
